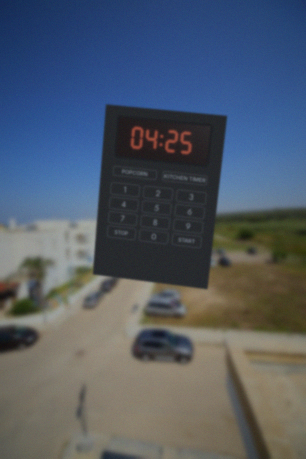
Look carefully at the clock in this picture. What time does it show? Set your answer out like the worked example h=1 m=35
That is h=4 m=25
